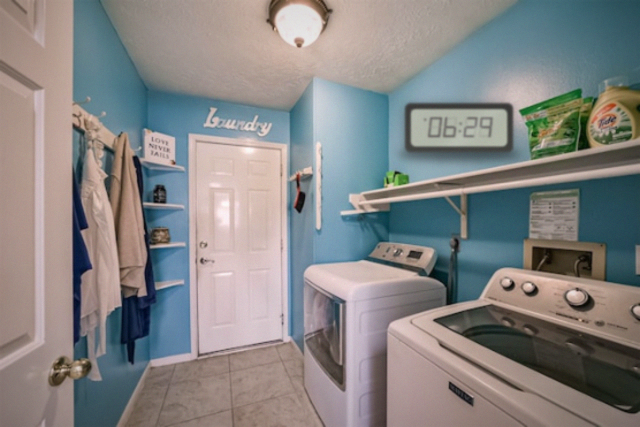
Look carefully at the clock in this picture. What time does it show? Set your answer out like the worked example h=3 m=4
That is h=6 m=29
